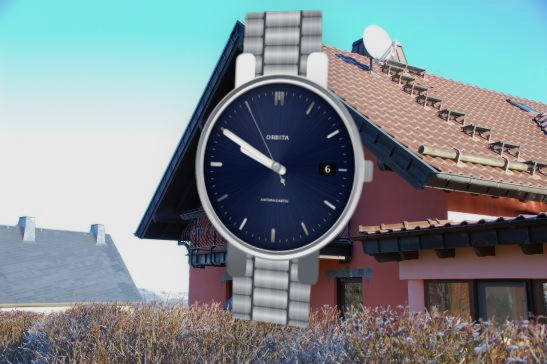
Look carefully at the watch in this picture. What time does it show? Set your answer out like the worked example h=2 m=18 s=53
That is h=9 m=49 s=55
